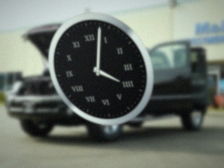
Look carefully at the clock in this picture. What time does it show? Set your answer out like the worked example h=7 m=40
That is h=4 m=3
